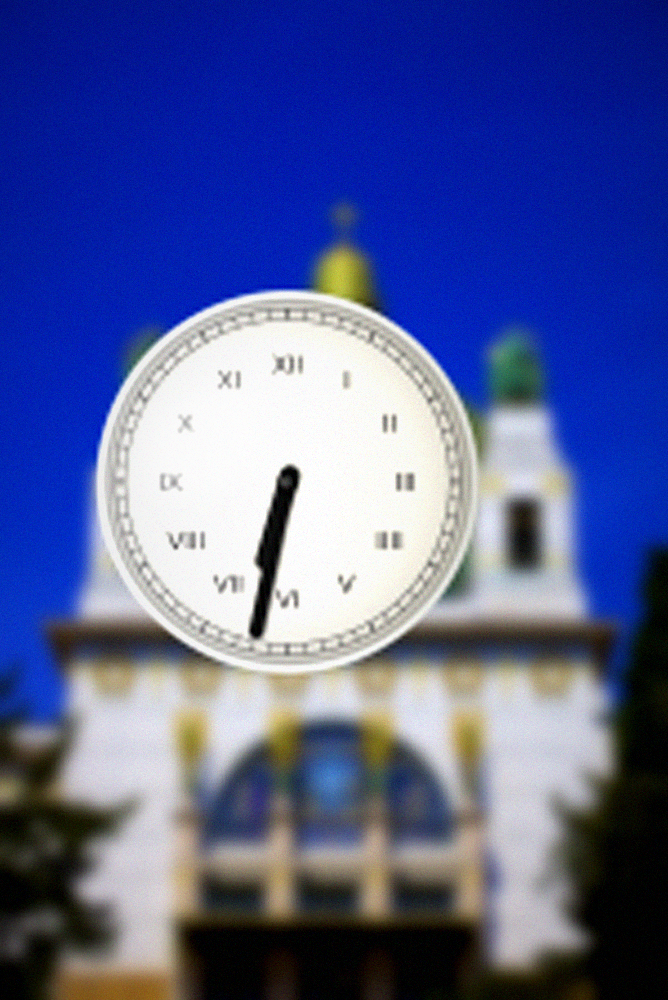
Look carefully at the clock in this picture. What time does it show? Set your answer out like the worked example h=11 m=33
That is h=6 m=32
